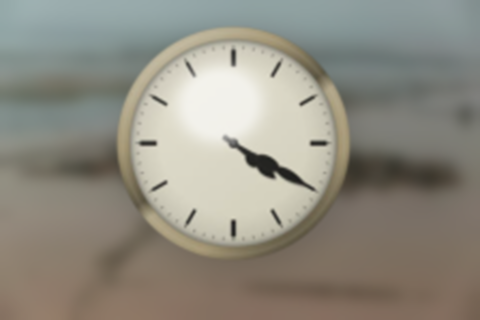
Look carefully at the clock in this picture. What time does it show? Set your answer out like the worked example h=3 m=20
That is h=4 m=20
